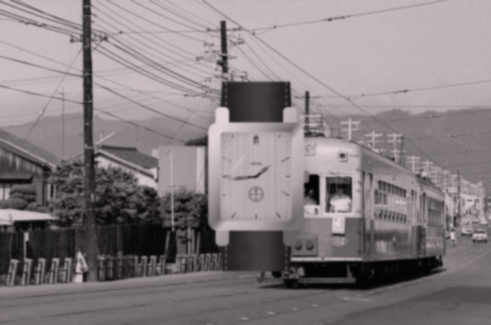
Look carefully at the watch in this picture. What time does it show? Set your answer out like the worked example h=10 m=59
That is h=1 m=44
